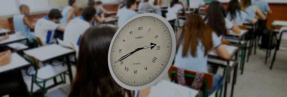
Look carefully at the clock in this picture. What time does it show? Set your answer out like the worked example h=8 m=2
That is h=2 m=41
